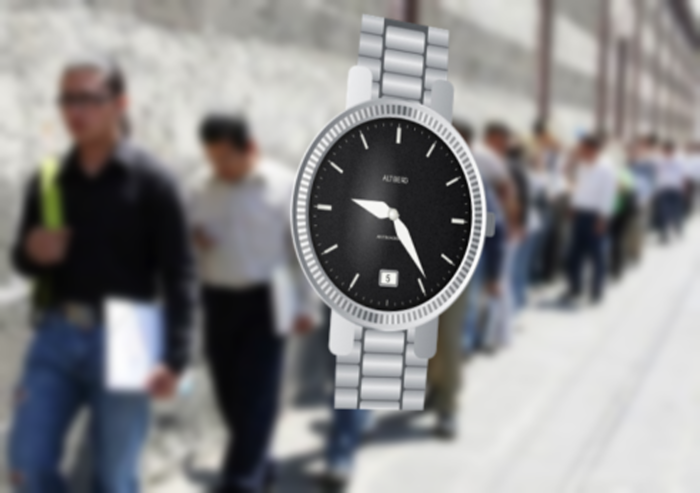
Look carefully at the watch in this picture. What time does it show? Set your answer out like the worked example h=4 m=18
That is h=9 m=24
